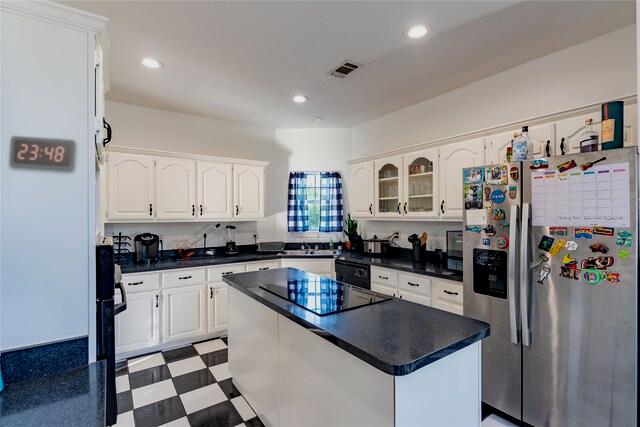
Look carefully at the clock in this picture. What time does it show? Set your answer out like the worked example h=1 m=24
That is h=23 m=48
